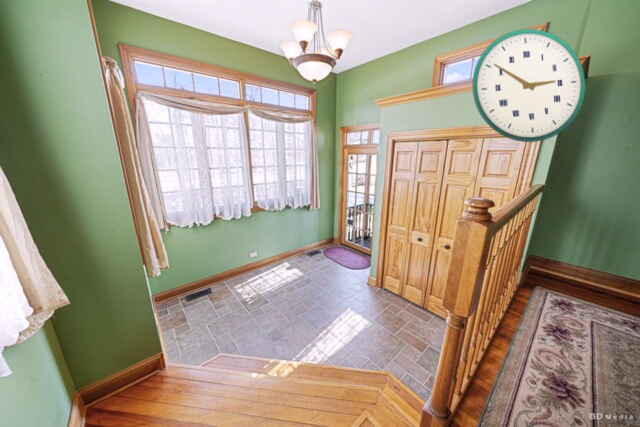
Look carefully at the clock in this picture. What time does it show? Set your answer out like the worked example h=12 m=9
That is h=2 m=51
